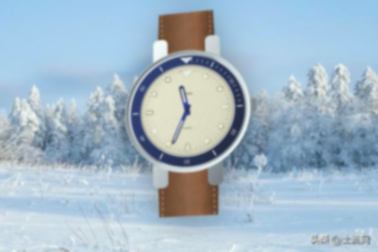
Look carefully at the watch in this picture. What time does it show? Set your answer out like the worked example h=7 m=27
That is h=11 m=34
